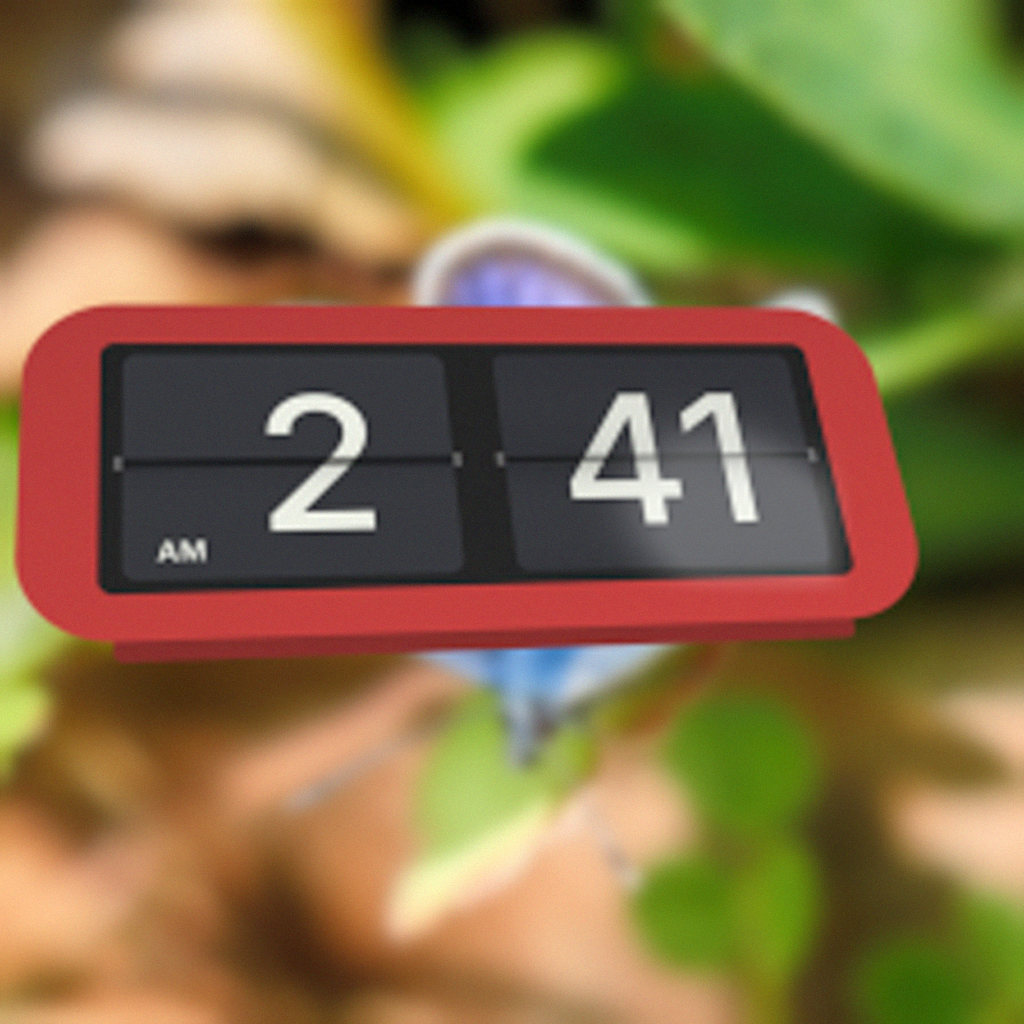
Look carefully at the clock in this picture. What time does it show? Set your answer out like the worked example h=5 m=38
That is h=2 m=41
